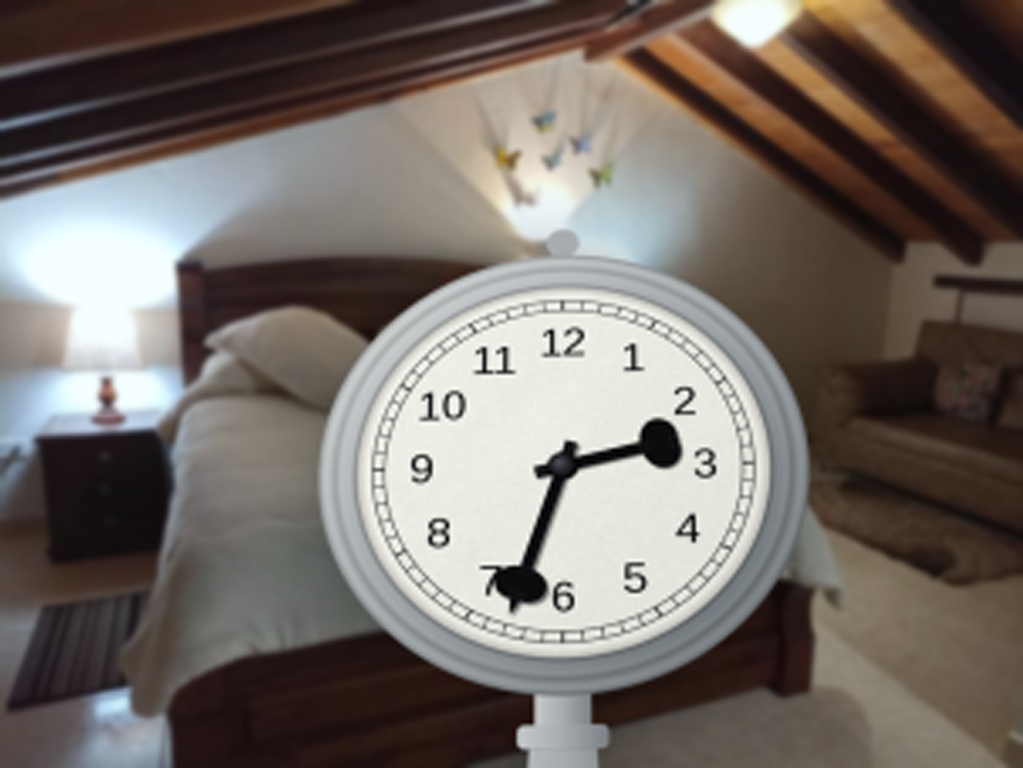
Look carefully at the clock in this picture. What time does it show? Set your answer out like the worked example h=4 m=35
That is h=2 m=33
